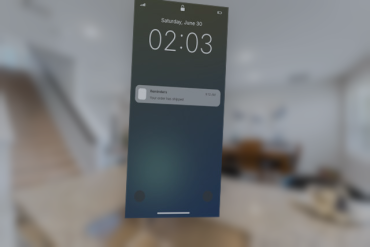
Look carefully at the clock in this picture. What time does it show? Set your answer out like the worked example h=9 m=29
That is h=2 m=3
